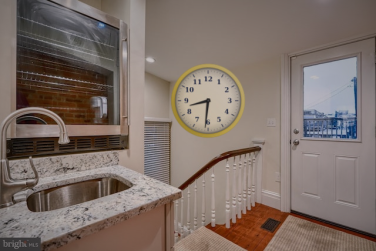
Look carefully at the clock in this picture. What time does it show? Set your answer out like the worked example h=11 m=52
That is h=8 m=31
